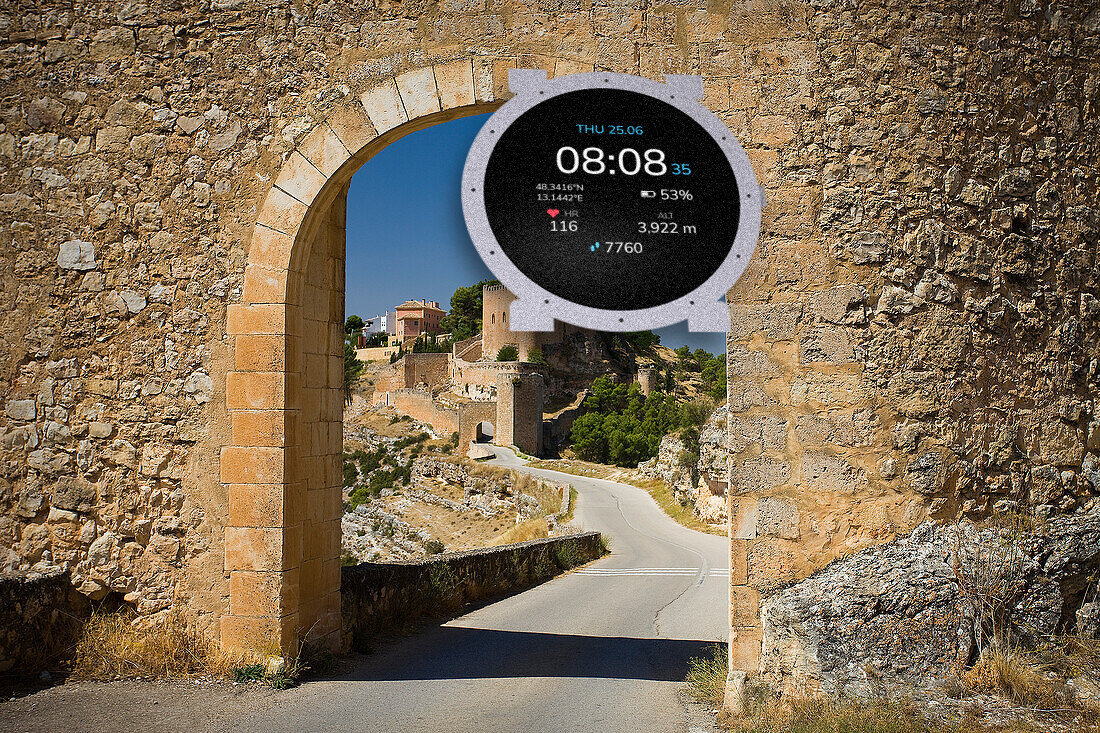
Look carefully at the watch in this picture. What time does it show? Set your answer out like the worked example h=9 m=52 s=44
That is h=8 m=8 s=35
